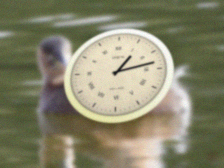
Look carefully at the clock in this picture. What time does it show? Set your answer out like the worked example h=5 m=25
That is h=1 m=13
